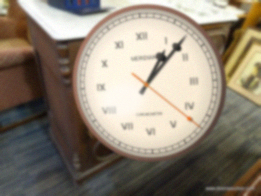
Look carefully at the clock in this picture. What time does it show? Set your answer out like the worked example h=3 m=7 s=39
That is h=1 m=7 s=22
